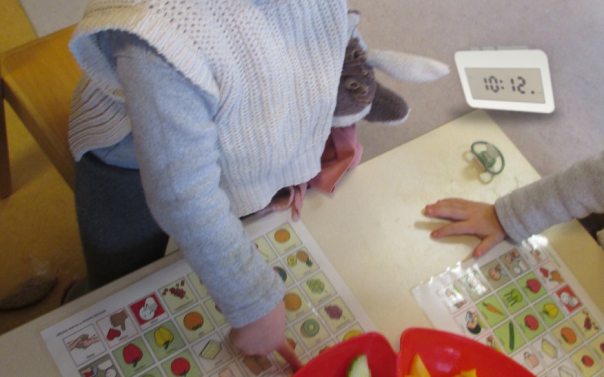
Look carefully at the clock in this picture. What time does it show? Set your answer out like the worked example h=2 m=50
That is h=10 m=12
